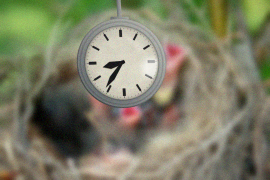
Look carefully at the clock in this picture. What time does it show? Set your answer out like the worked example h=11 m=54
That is h=8 m=36
